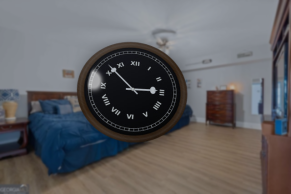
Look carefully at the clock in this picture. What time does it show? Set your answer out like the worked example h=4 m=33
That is h=2 m=52
